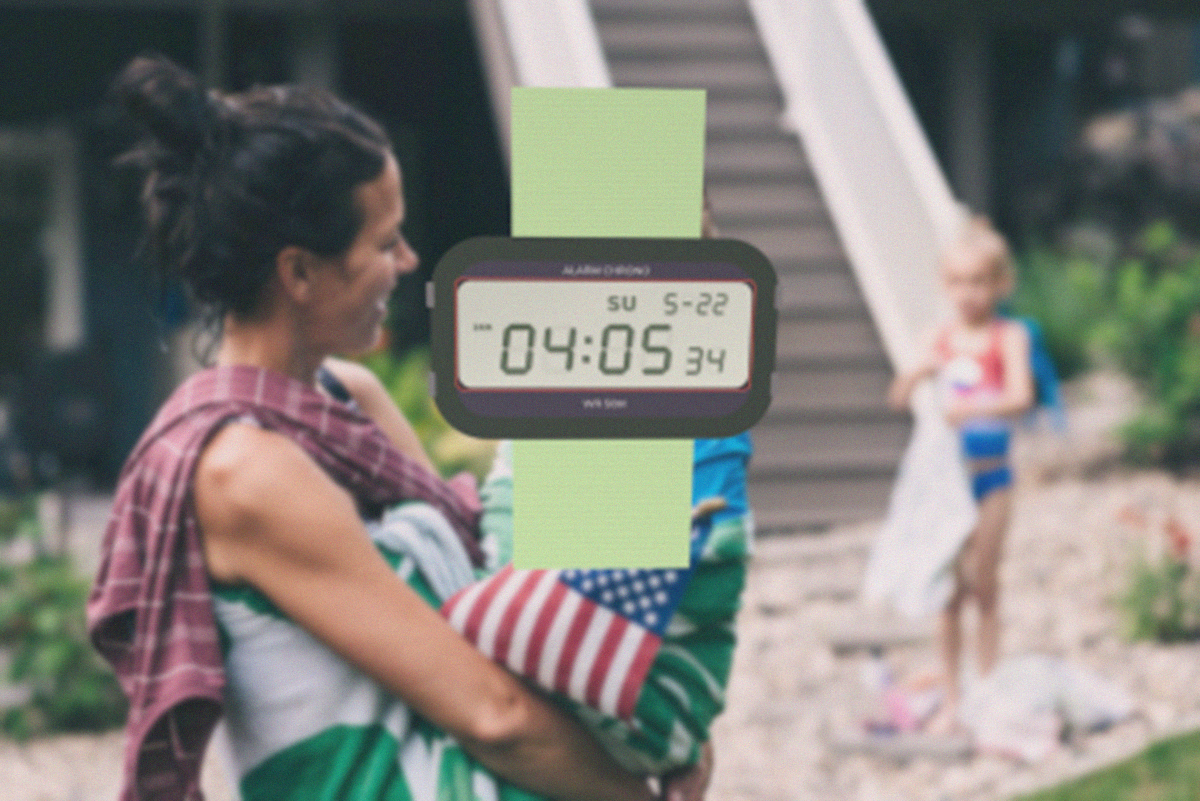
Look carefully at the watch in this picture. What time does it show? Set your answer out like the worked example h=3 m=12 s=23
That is h=4 m=5 s=34
